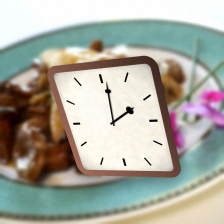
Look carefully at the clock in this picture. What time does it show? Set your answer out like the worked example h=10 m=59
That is h=2 m=1
